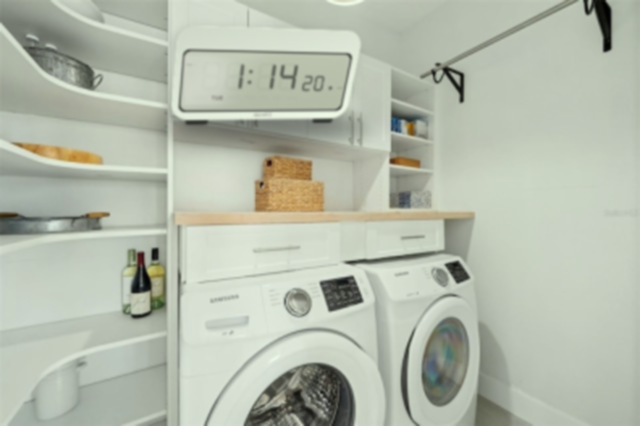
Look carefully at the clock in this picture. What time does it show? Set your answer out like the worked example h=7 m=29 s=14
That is h=1 m=14 s=20
